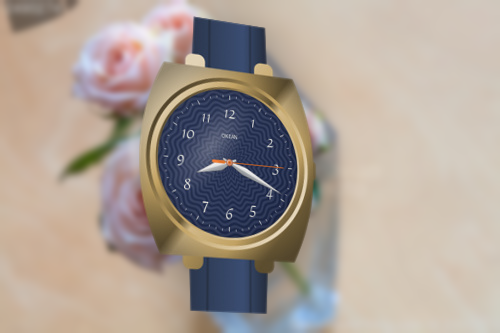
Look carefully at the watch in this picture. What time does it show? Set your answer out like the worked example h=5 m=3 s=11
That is h=8 m=19 s=15
